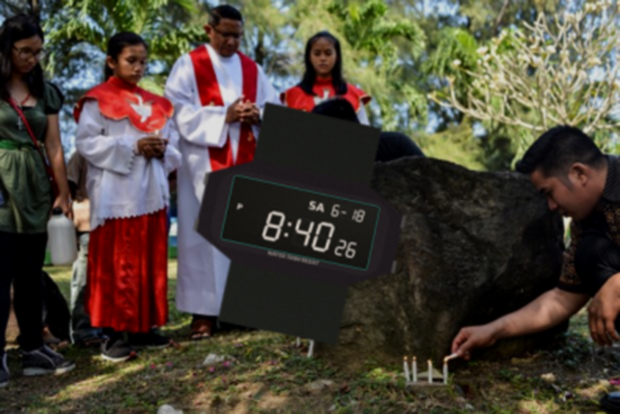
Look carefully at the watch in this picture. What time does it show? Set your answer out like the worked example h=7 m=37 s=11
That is h=8 m=40 s=26
